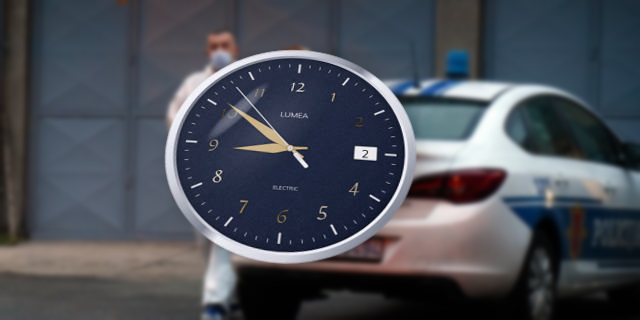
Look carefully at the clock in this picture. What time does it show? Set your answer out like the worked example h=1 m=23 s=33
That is h=8 m=50 s=53
